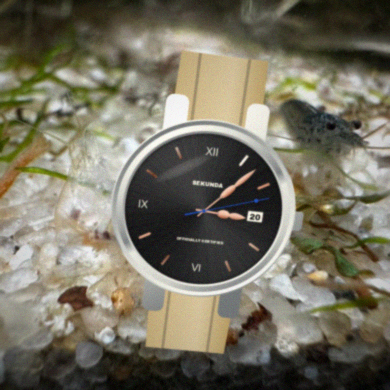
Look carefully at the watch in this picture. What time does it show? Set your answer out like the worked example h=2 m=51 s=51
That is h=3 m=7 s=12
